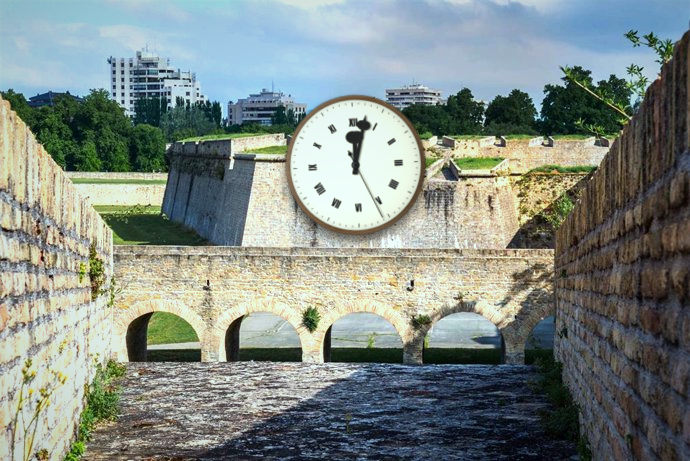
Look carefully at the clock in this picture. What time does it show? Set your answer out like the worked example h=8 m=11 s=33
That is h=12 m=2 s=26
